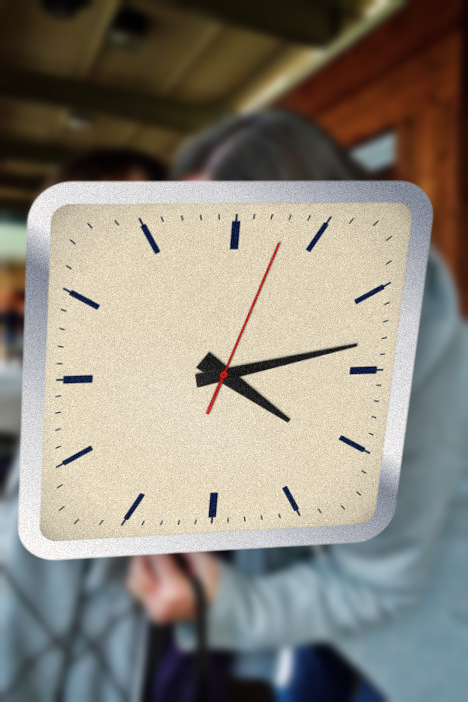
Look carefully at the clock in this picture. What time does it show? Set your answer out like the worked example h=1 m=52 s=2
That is h=4 m=13 s=3
